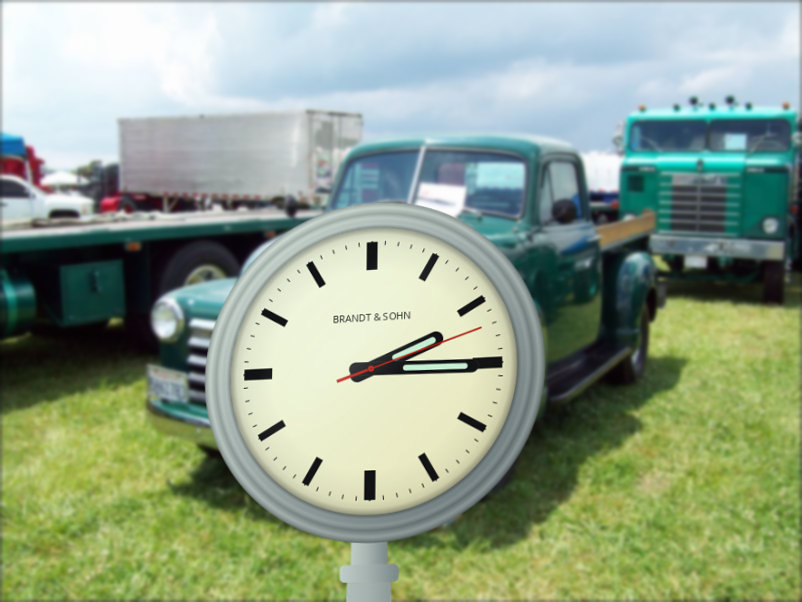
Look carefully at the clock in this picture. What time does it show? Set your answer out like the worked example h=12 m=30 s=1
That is h=2 m=15 s=12
